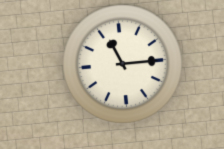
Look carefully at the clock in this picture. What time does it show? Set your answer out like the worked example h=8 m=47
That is h=11 m=15
